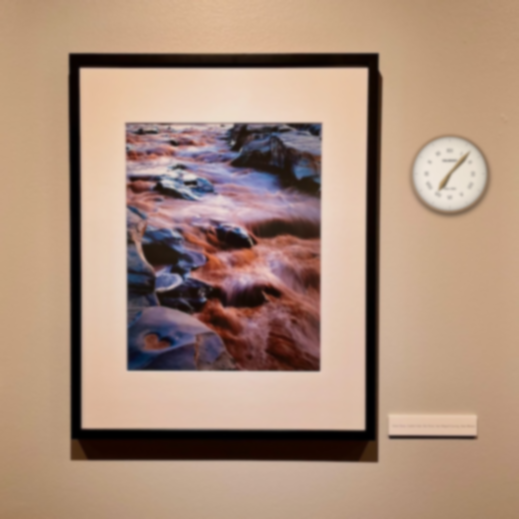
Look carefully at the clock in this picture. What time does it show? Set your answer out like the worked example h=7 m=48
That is h=7 m=7
